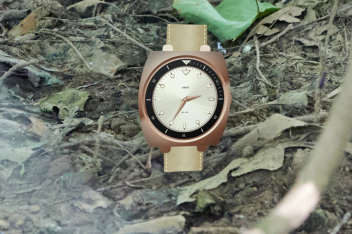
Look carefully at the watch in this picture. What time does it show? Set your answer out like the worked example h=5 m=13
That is h=2 m=35
